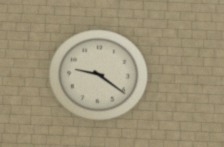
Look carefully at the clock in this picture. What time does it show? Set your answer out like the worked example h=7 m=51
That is h=9 m=21
